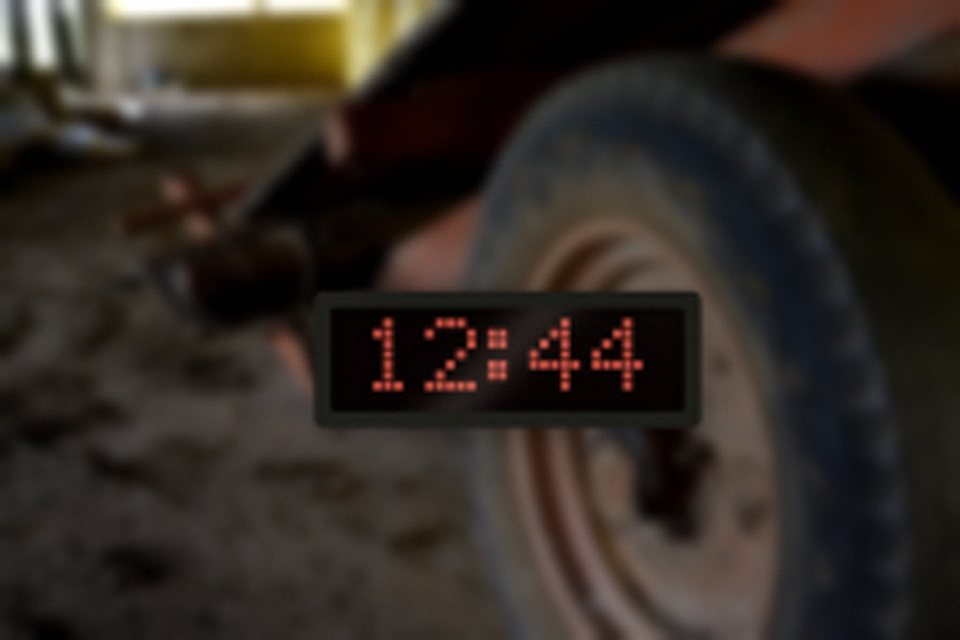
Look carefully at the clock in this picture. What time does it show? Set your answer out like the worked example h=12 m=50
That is h=12 m=44
